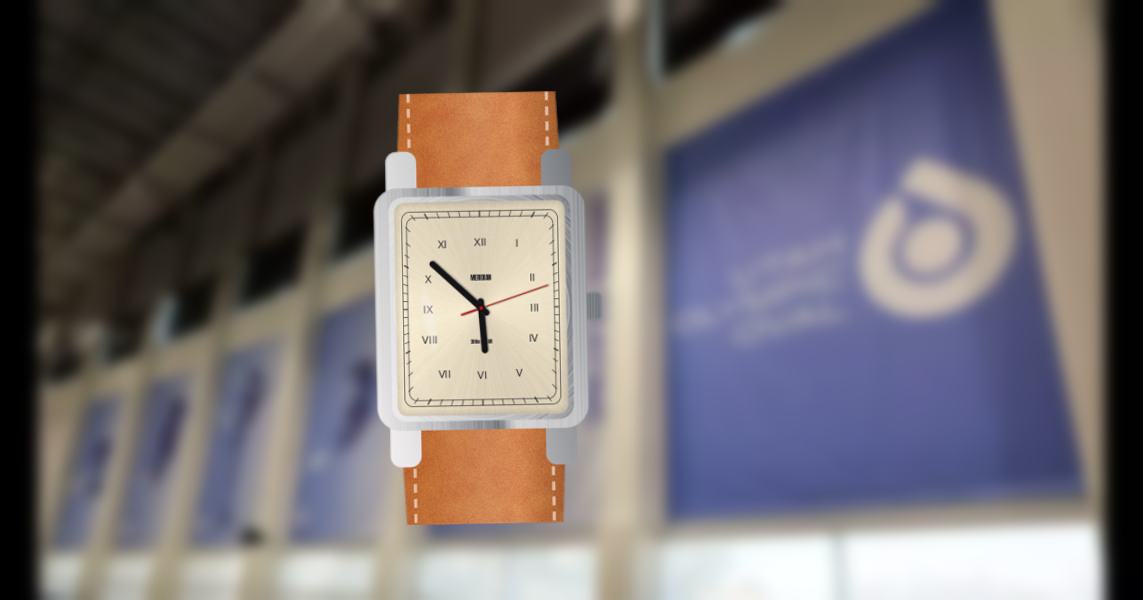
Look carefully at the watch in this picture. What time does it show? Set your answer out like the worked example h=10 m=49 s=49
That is h=5 m=52 s=12
